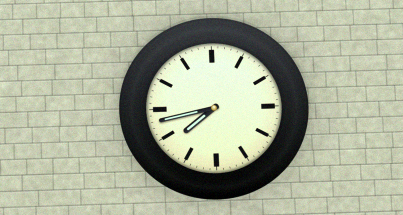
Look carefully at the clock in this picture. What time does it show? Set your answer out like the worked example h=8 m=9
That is h=7 m=43
